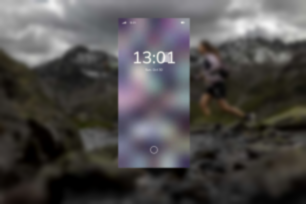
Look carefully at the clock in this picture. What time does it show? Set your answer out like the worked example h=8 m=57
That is h=13 m=1
